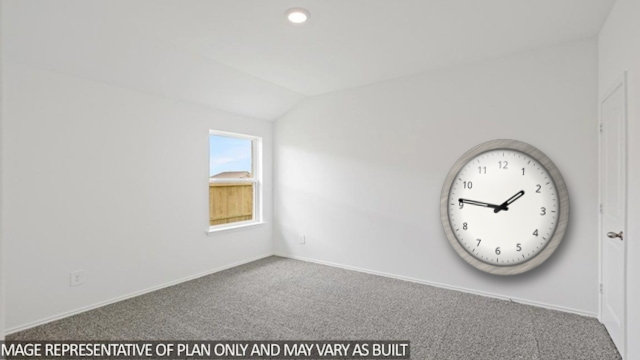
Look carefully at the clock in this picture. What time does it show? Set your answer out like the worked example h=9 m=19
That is h=1 m=46
